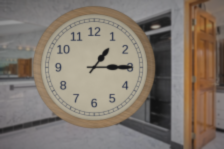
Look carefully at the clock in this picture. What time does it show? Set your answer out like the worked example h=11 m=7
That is h=1 m=15
